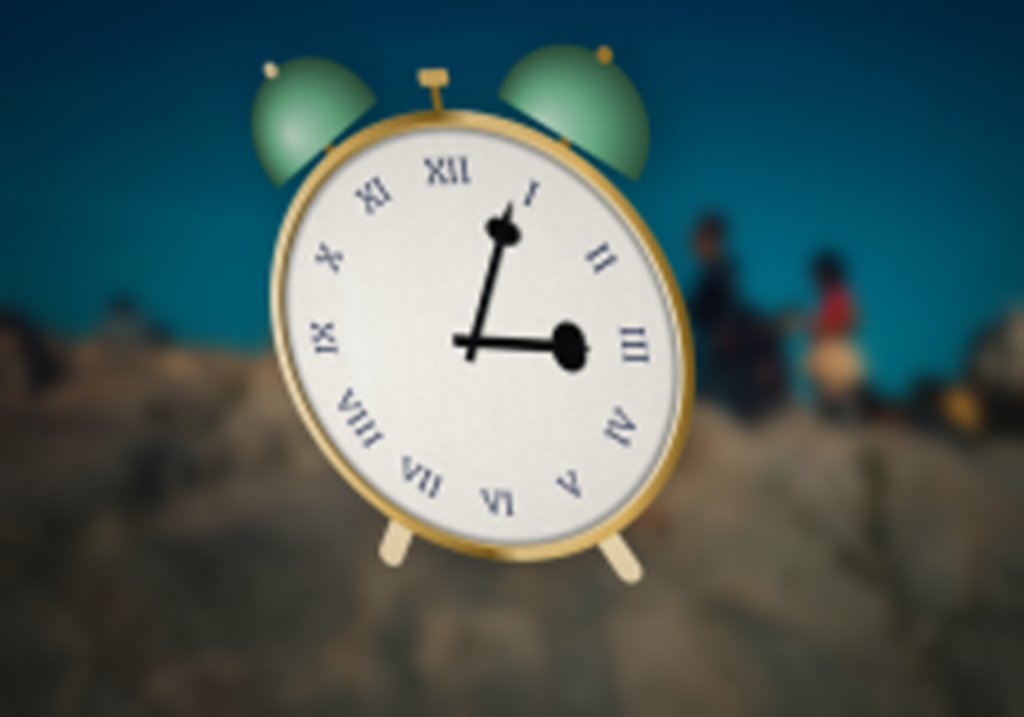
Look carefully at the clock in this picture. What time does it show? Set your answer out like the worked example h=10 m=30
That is h=3 m=4
